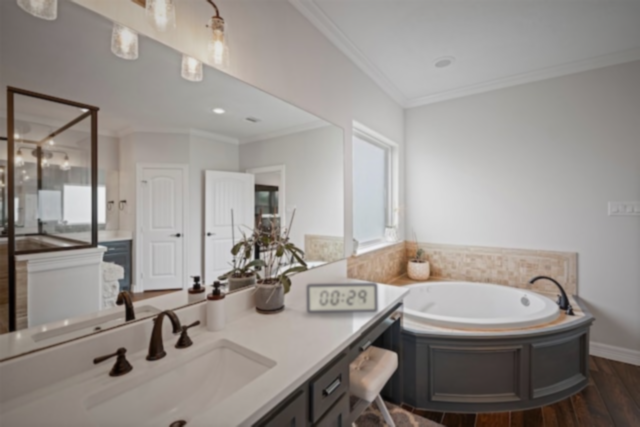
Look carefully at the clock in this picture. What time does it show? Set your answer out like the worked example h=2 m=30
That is h=0 m=29
